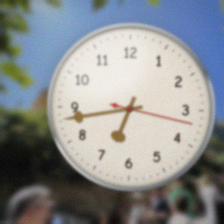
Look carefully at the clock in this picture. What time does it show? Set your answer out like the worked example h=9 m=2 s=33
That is h=6 m=43 s=17
